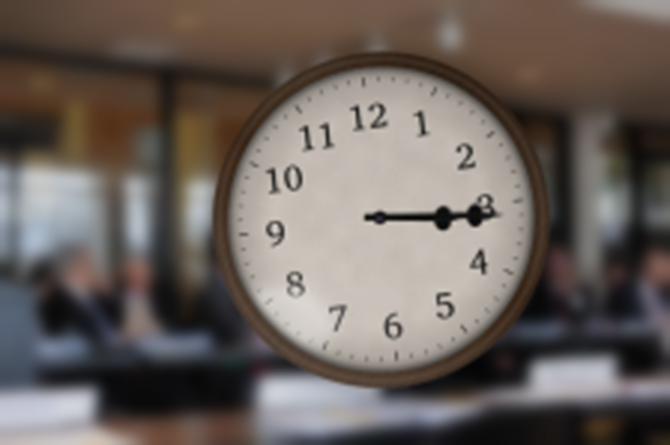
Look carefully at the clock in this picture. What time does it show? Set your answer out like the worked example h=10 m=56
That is h=3 m=16
